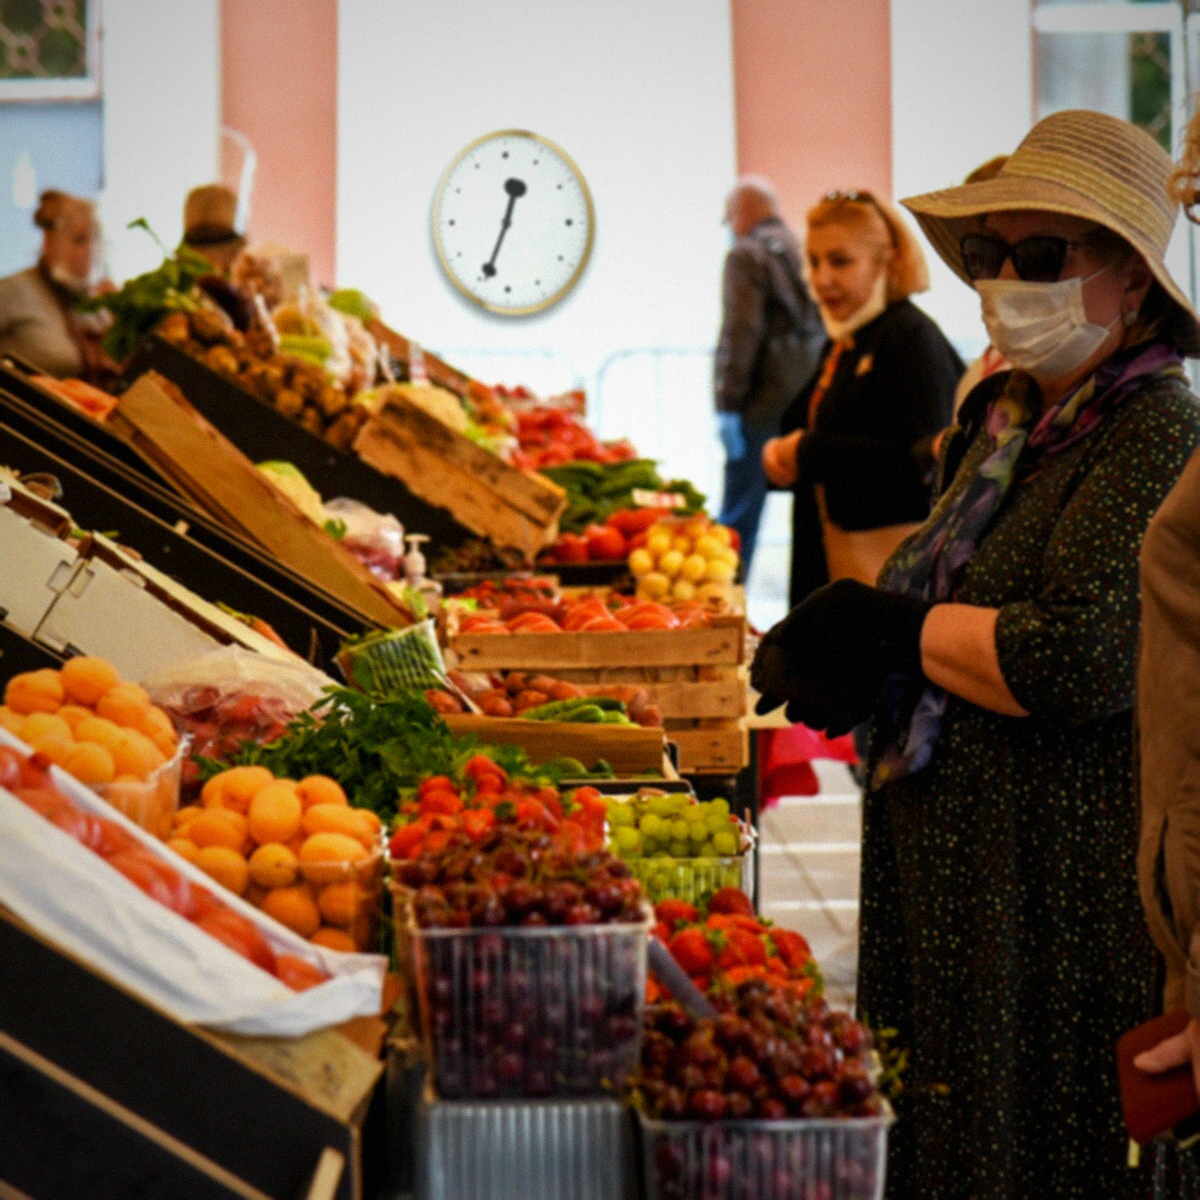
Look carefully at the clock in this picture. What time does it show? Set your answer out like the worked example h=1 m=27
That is h=12 m=34
